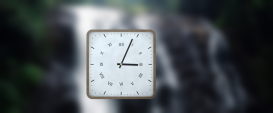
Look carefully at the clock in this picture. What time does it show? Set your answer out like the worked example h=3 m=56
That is h=3 m=4
